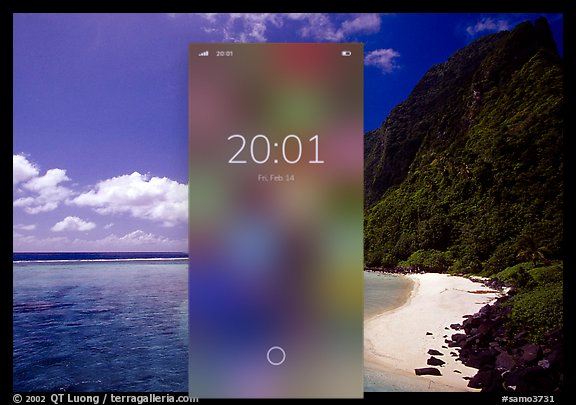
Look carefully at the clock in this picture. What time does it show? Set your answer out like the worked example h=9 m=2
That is h=20 m=1
